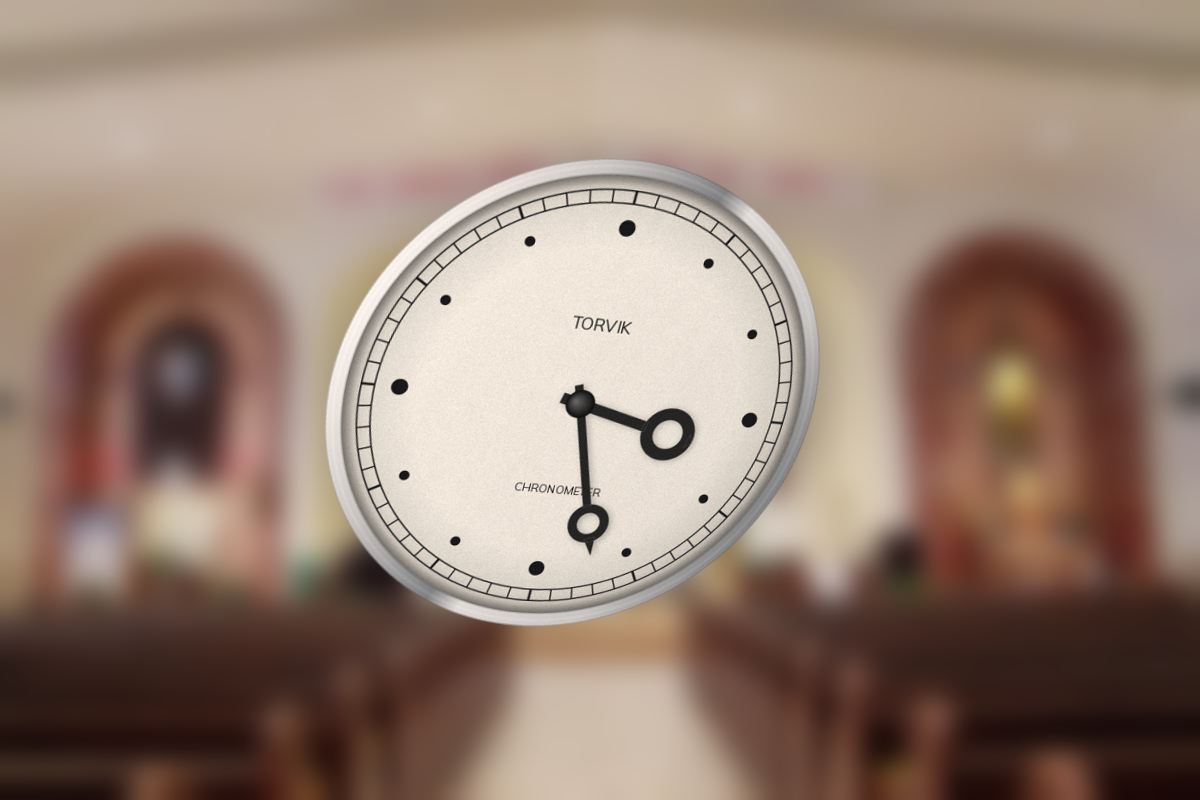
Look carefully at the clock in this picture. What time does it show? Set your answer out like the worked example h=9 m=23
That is h=3 m=27
